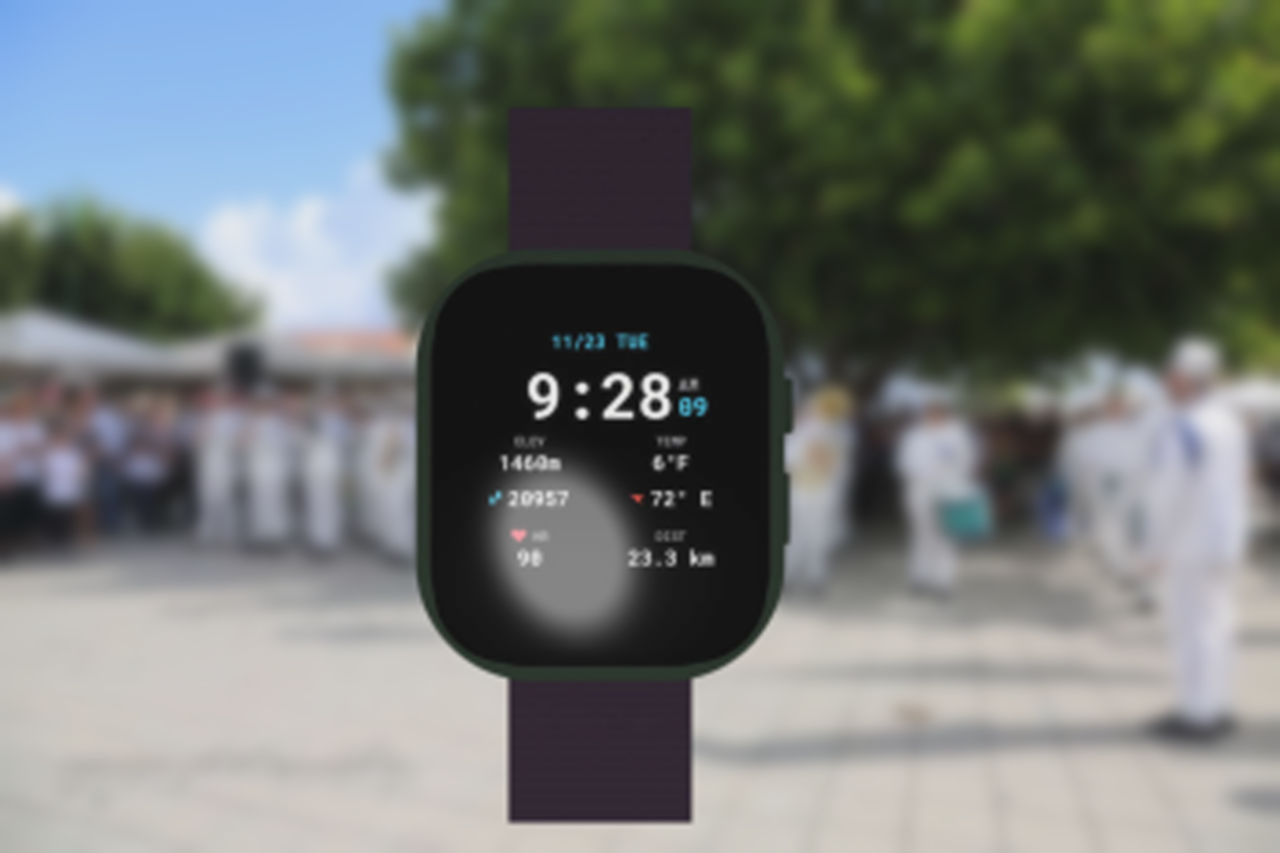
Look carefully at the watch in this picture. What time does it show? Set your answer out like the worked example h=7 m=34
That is h=9 m=28
